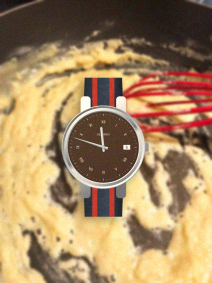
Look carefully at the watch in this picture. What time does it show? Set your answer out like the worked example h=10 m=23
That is h=11 m=48
